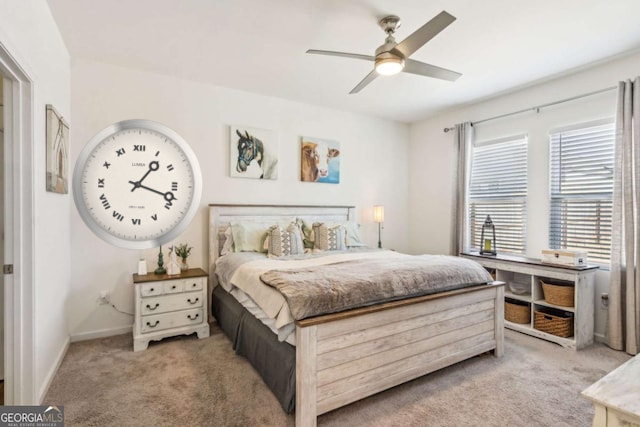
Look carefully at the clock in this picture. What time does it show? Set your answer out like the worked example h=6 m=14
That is h=1 m=18
